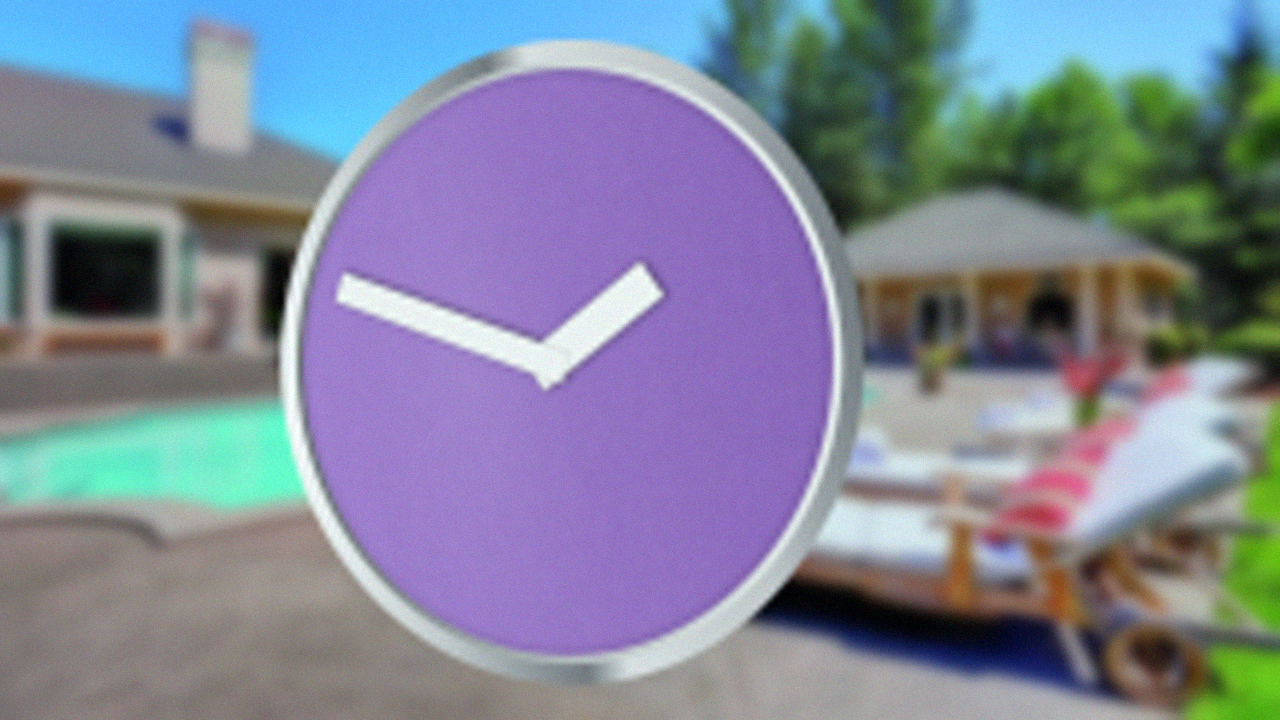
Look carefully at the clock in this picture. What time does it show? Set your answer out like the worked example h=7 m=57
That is h=1 m=48
